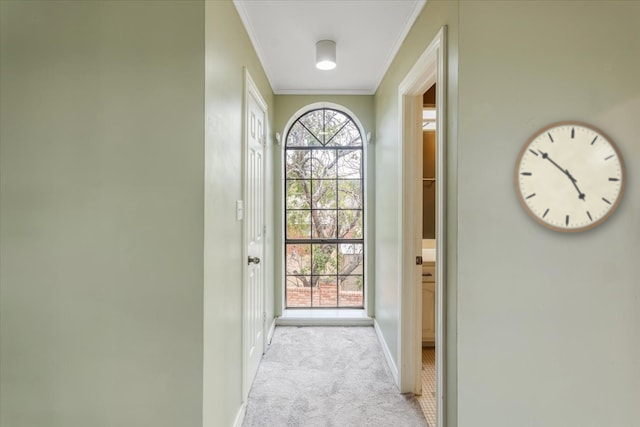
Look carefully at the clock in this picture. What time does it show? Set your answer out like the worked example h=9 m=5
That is h=4 m=51
